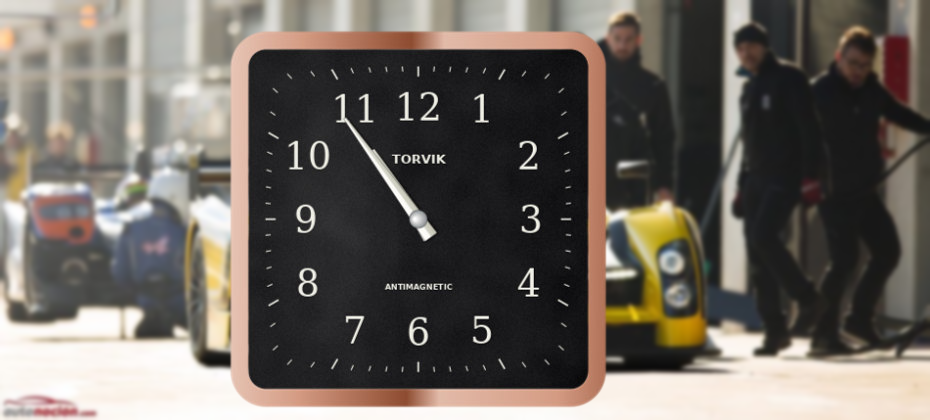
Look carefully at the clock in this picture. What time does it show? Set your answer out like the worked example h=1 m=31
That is h=10 m=54
